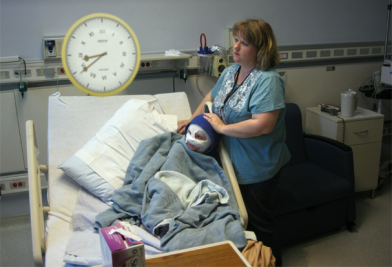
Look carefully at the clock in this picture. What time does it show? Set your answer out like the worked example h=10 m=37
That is h=8 m=39
